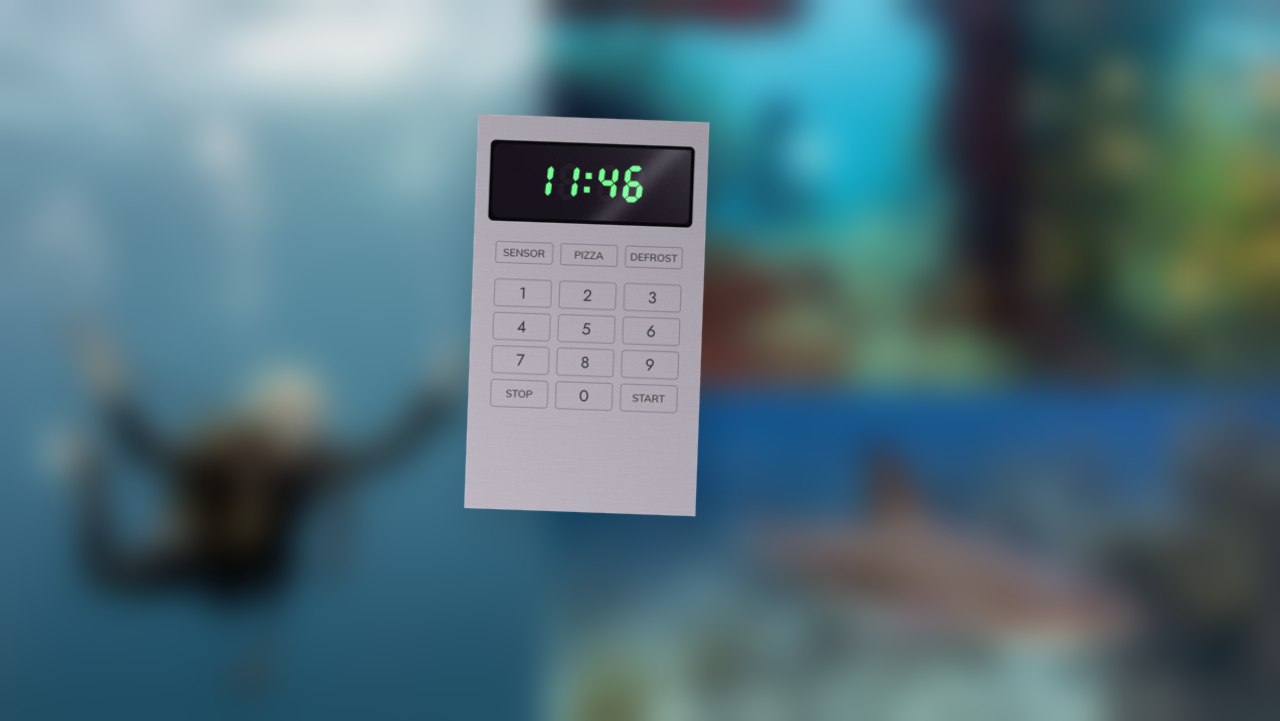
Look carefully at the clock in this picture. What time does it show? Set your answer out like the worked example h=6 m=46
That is h=11 m=46
